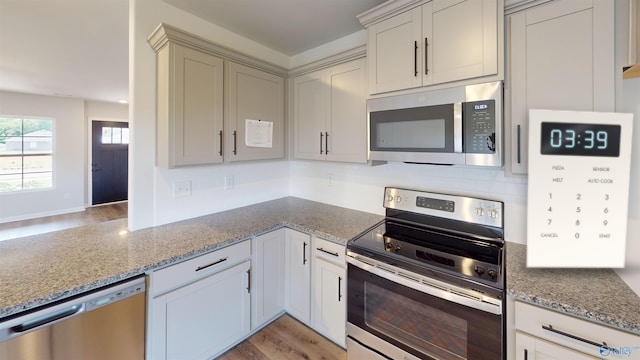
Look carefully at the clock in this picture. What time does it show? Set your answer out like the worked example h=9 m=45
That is h=3 m=39
